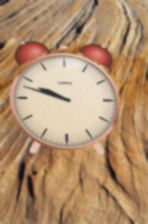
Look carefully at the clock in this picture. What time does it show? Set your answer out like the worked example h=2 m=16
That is h=9 m=48
